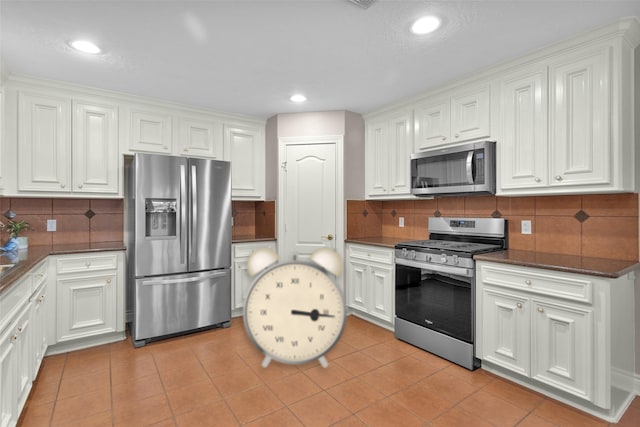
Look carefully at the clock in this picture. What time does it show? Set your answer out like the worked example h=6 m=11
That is h=3 m=16
